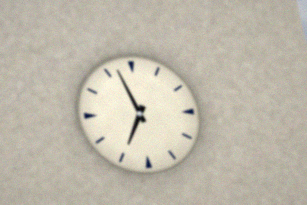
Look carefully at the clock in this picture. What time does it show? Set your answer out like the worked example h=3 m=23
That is h=6 m=57
